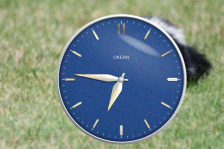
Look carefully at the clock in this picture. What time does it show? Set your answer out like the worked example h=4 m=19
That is h=6 m=46
